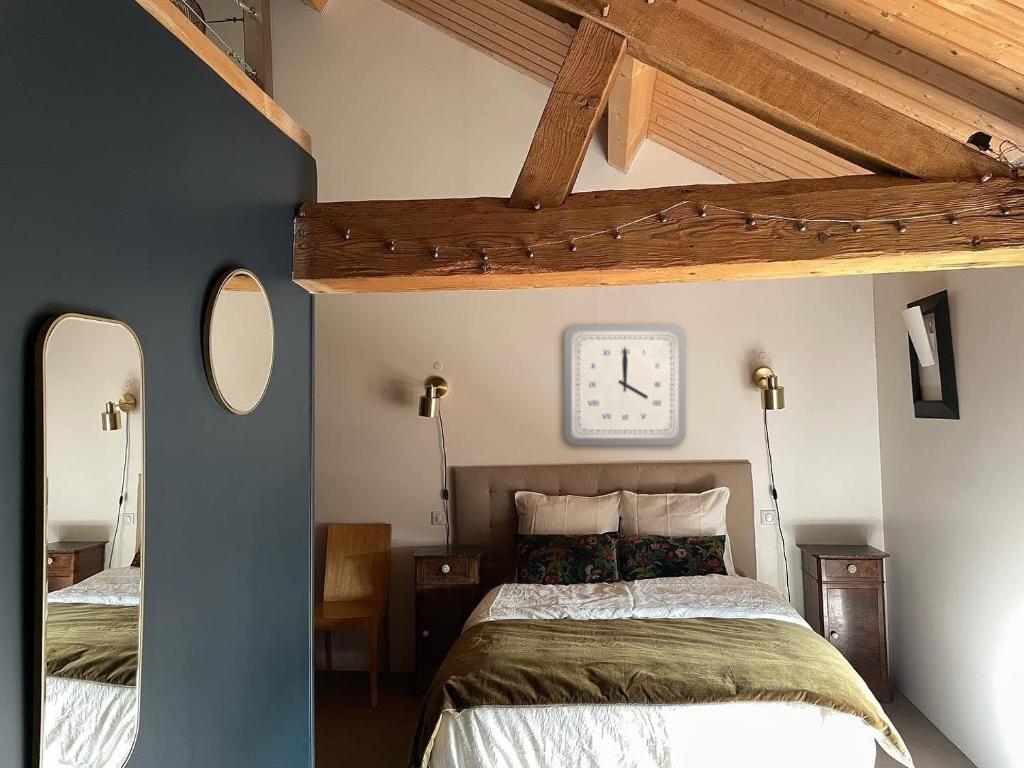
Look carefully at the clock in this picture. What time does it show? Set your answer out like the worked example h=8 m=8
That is h=4 m=0
